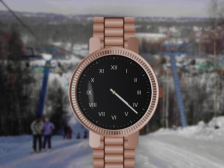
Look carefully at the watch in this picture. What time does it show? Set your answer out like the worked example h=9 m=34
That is h=4 m=22
